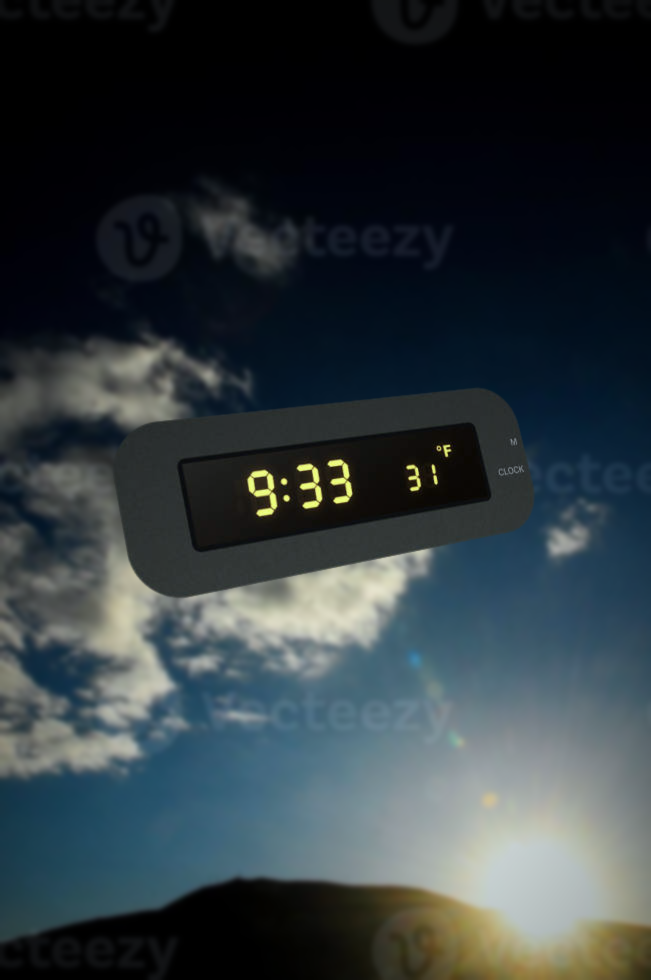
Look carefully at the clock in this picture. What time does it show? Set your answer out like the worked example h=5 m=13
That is h=9 m=33
